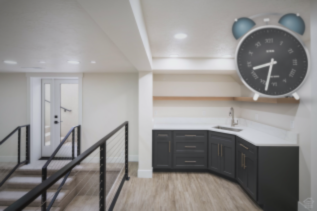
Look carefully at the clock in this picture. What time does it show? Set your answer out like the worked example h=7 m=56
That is h=8 m=33
